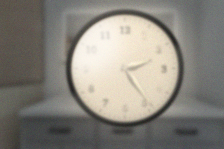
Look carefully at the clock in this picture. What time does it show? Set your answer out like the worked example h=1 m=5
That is h=2 m=24
